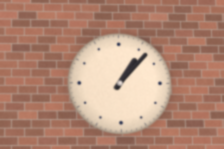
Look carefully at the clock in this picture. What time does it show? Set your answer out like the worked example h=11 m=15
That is h=1 m=7
